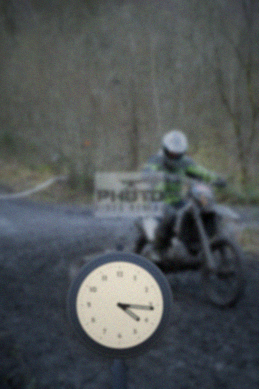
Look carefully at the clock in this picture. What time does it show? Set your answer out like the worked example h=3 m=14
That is h=4 m=16
